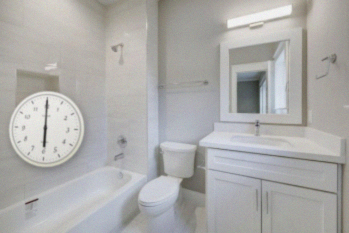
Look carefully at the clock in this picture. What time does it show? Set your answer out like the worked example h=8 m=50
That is h=6 m=0
